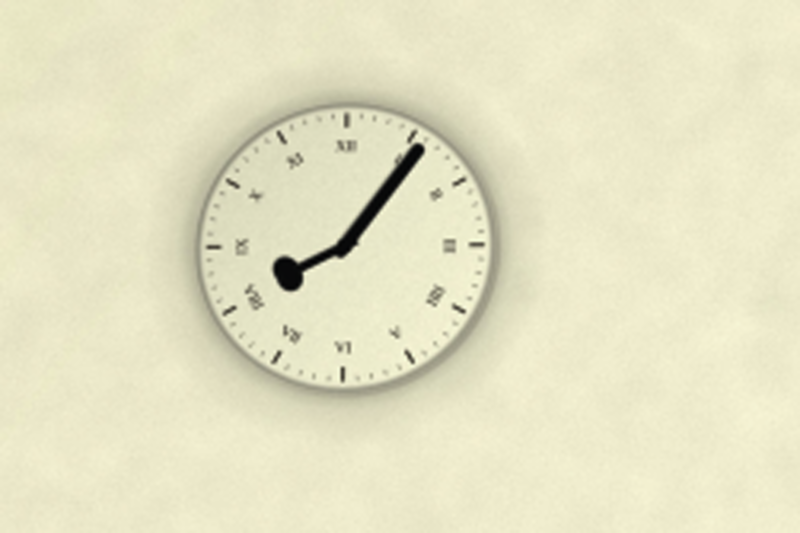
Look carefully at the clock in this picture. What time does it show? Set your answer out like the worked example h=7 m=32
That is h=8 m=6
